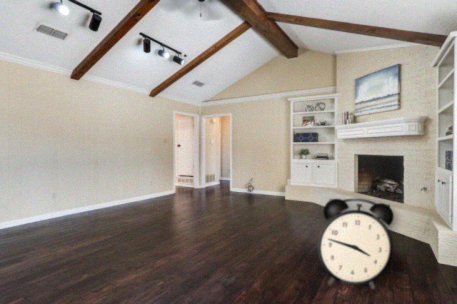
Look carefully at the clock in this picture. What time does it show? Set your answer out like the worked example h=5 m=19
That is h=3 m=47
